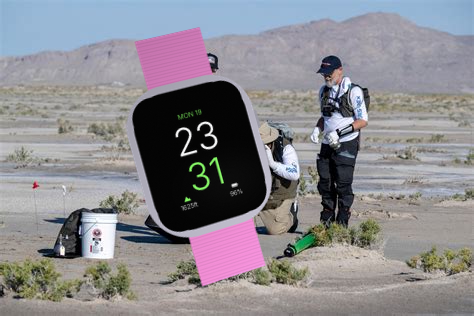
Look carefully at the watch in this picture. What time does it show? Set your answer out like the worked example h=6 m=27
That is h=23 m=31
